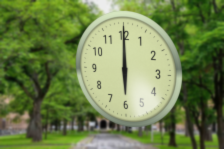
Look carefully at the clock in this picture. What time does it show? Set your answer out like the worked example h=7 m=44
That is h=6 m=0
